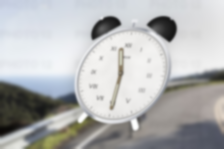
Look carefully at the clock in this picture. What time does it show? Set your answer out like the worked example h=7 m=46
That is h=11 m=30
